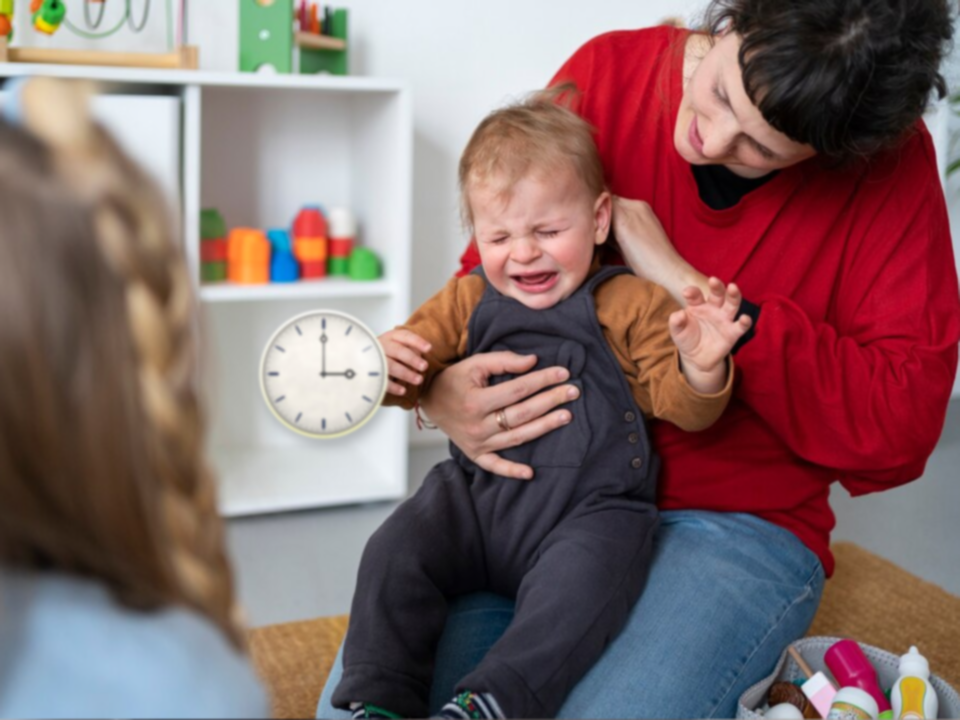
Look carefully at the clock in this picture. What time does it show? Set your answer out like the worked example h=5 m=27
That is h=3 m=0
